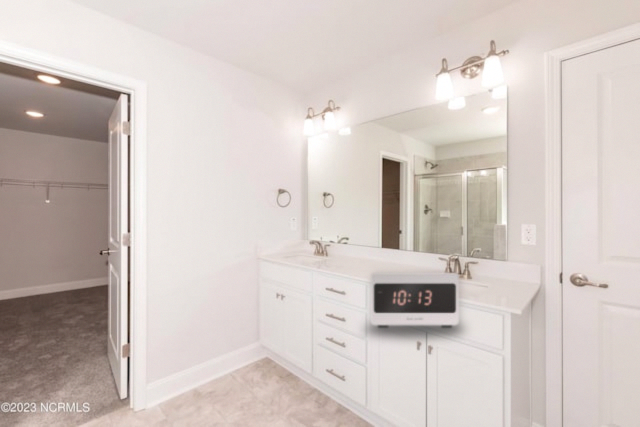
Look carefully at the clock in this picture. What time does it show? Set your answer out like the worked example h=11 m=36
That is h=10 m=13
